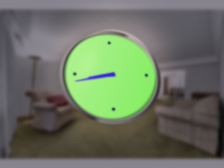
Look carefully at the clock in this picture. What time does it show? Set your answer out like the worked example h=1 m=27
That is h=8 m=43
